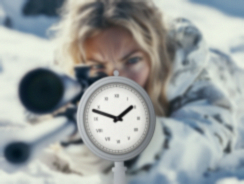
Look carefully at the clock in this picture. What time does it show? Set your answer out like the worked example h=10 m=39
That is h=1 m=48
